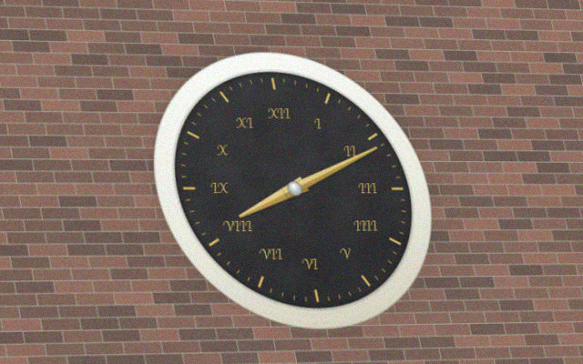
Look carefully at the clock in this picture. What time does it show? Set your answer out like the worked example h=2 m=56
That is h=8 m=11
